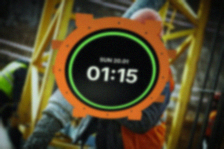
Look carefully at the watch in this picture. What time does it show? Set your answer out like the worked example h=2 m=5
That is h=1 m=15
